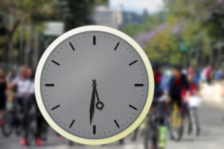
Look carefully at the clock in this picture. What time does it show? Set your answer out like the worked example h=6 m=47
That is h=5 m=31
